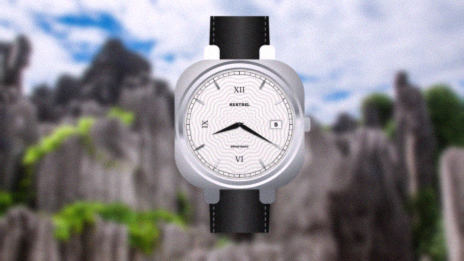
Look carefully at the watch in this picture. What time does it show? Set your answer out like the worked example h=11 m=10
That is h=8 m=20
